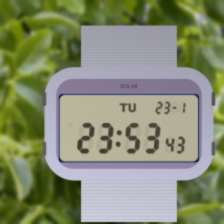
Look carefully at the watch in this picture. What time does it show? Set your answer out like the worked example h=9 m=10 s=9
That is h=23 m=53 s=43
